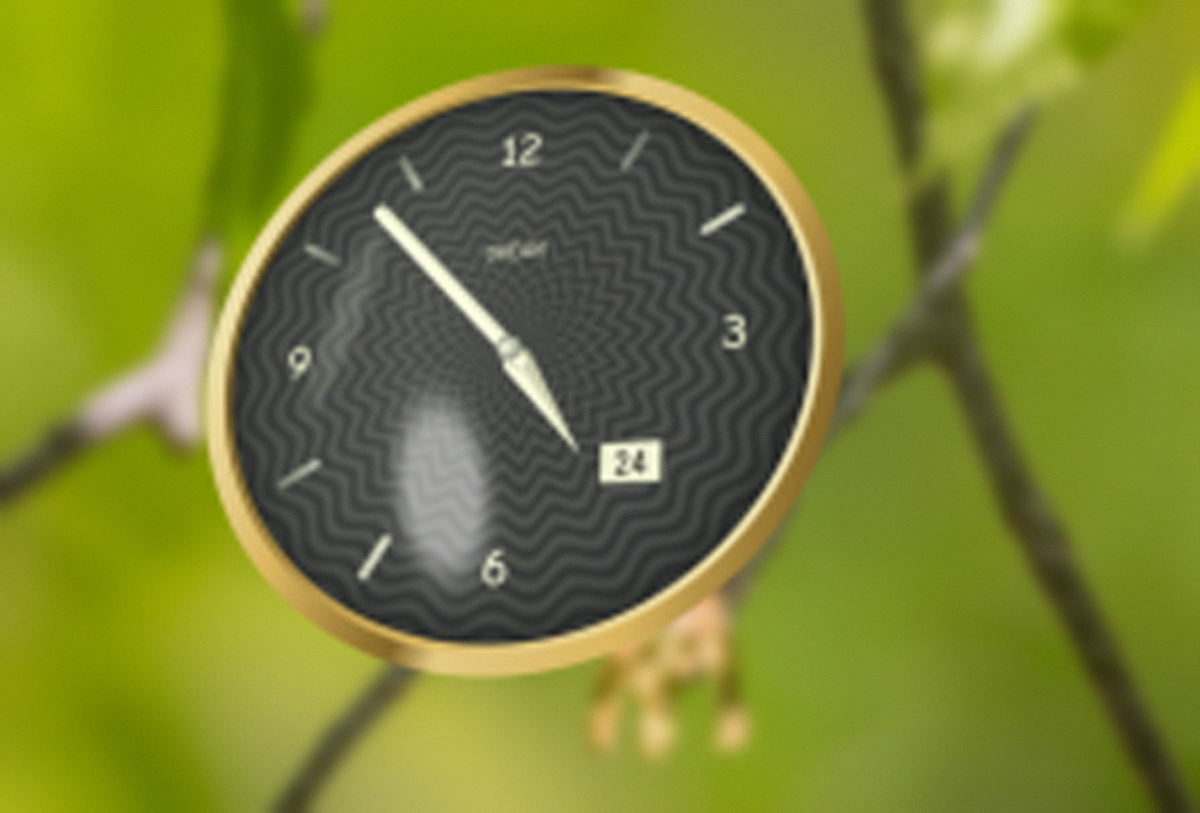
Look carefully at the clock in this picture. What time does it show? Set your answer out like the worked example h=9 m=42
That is h=4 m=53
